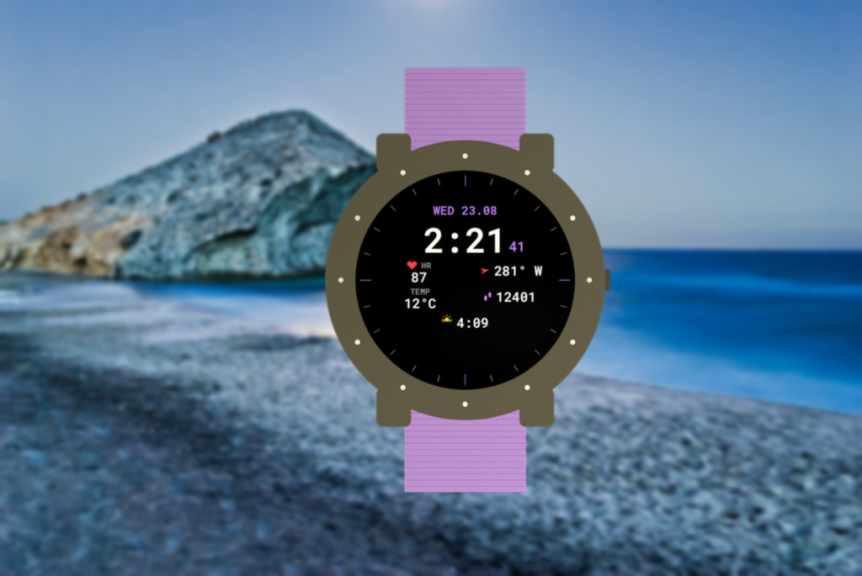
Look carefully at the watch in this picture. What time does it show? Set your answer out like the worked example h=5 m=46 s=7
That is h=2 m=21 s=41
